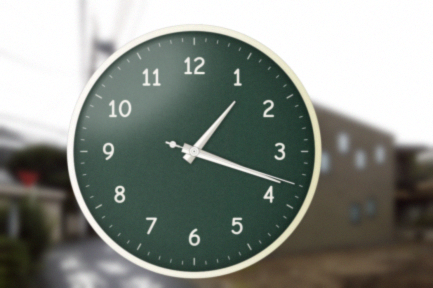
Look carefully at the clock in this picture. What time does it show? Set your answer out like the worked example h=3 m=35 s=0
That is h=1 m=18 s=18
